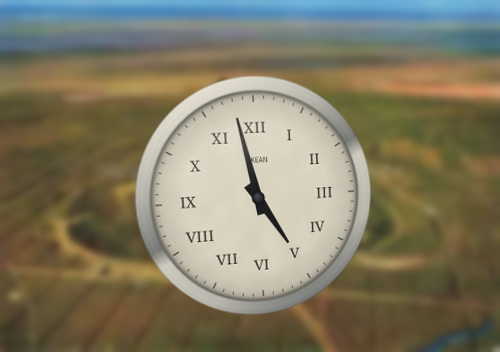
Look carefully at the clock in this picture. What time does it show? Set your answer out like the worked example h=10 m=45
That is h=4 m=58
